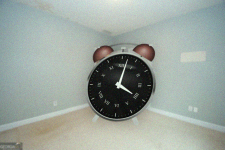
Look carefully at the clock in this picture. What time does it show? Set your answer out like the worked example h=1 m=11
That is h=4 m=2
